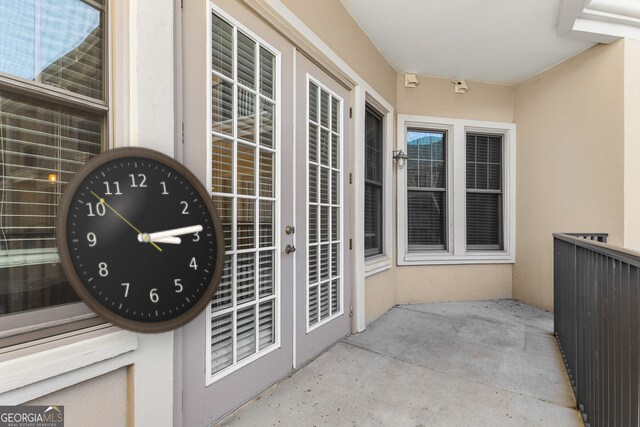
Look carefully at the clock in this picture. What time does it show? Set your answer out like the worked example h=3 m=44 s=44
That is h=3 m=13 s=52
